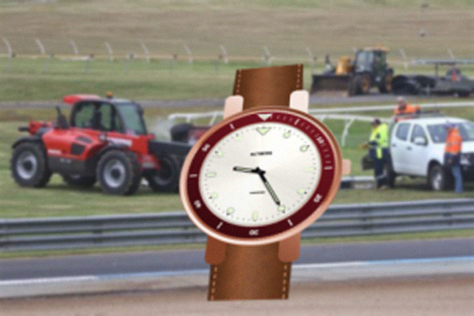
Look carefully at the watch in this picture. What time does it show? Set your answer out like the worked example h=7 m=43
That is h=9 m=25
